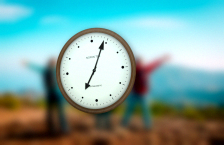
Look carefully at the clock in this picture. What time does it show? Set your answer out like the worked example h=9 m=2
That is h=7 m=4
